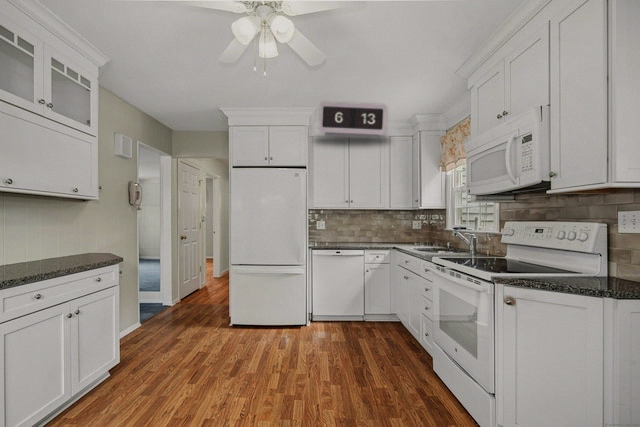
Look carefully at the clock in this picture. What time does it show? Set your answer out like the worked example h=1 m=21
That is h=6 m=13
